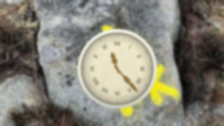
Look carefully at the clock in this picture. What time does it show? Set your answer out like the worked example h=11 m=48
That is h=11 m=23
